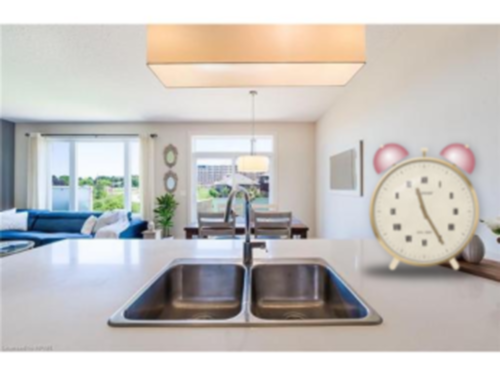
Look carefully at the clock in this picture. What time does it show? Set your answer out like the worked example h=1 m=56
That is h=11 m=25
